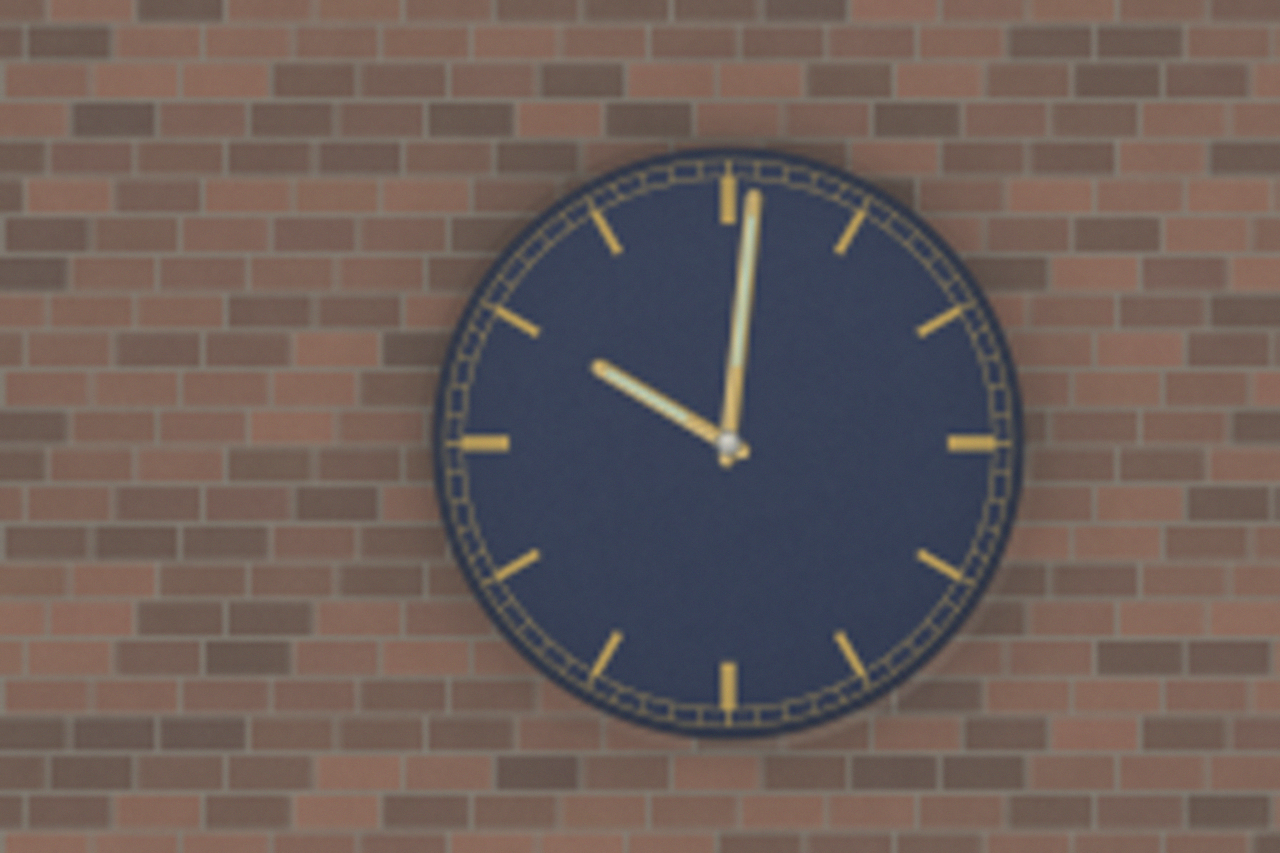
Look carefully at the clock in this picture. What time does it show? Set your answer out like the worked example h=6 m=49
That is h=10 m=1
